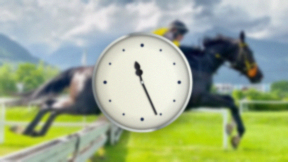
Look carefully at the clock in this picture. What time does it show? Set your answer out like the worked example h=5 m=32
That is h=11 m=26
